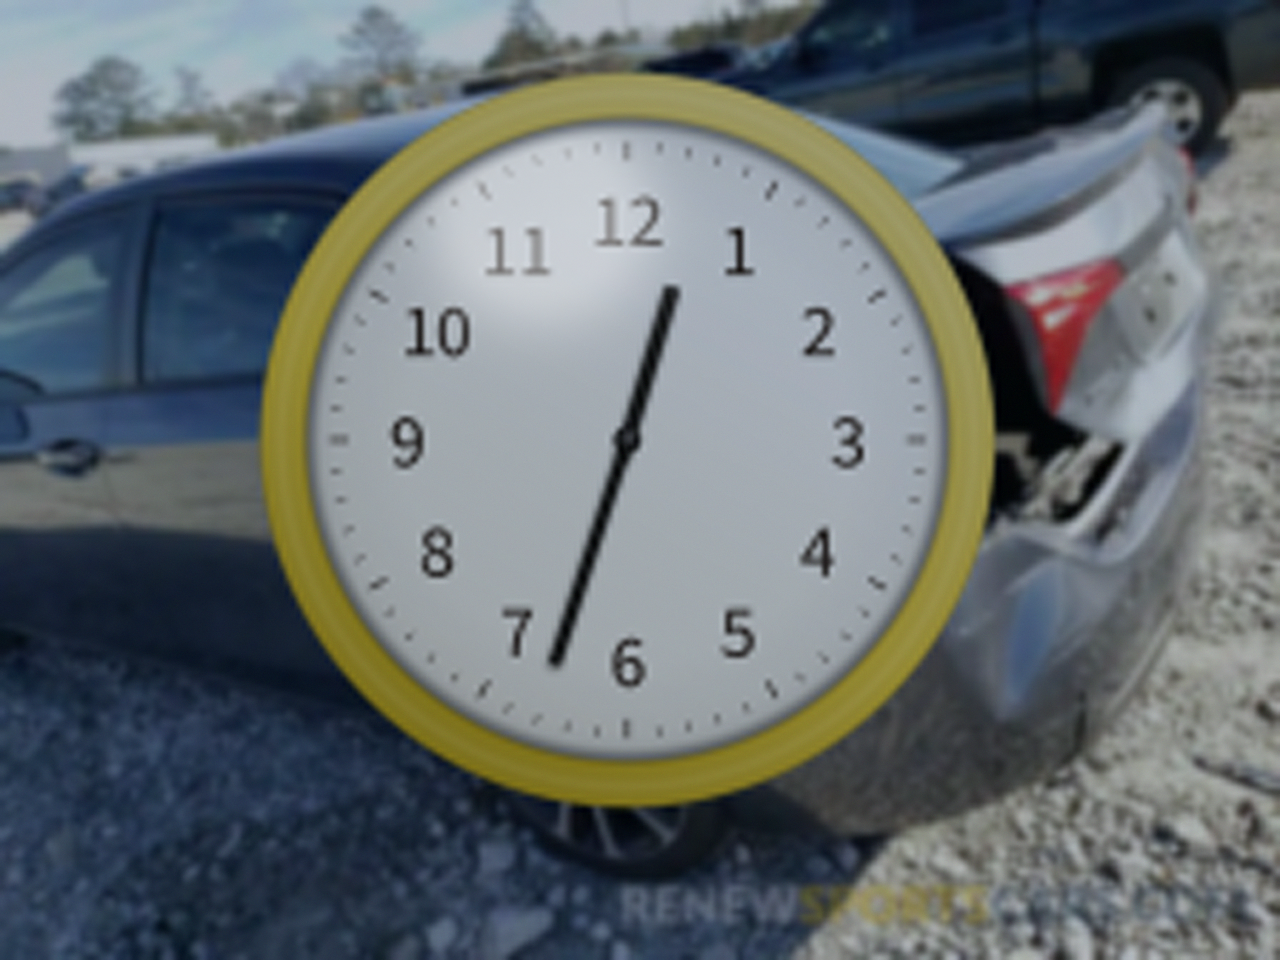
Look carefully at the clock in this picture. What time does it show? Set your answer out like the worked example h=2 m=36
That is h=12 m=33
